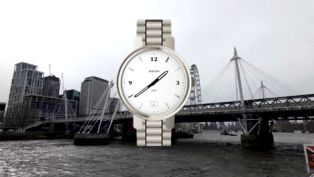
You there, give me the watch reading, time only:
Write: 1:39
